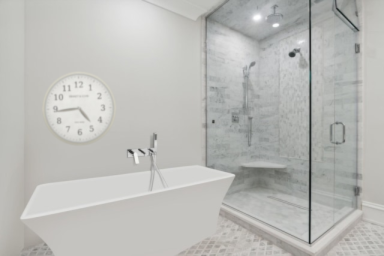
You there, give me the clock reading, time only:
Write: 4:44
